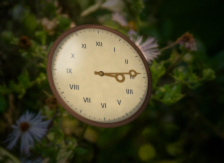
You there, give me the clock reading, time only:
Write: 3:14
